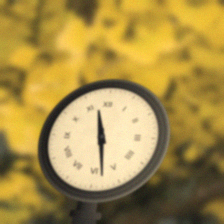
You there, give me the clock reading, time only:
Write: 11:28
